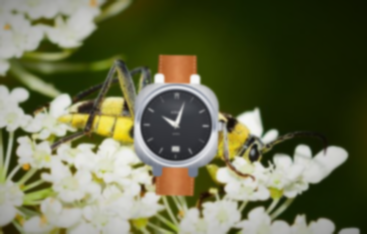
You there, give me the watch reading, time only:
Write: 10:03
